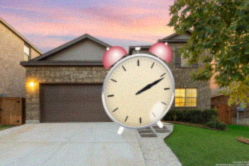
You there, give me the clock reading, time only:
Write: 2:11
